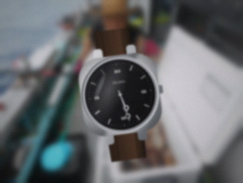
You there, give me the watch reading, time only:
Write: 5:28
